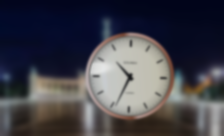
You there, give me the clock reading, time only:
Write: 10:34
